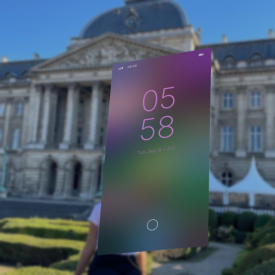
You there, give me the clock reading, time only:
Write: 5:58
